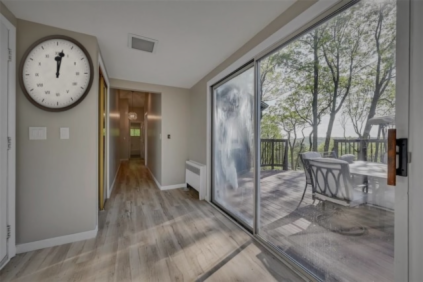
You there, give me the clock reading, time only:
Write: 12:02
